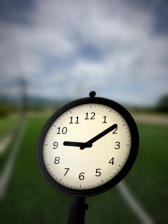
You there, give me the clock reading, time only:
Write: 9:09
